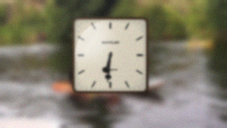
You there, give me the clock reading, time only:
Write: 6:31
